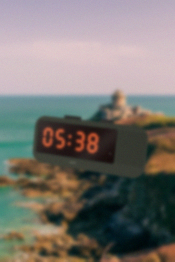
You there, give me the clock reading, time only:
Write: 5:38
